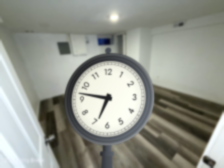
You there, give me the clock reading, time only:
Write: 6:47
